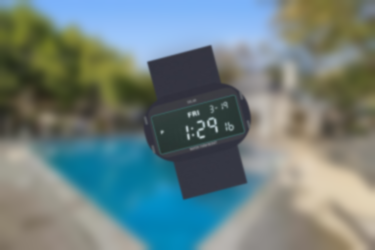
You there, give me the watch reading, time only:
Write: 1:29
